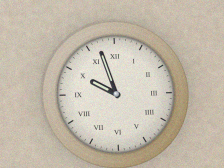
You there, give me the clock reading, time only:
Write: 9:57
